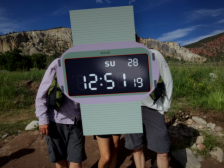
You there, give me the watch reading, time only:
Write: 12:51:19
